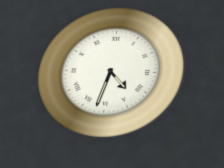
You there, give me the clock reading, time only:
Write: 4:32
